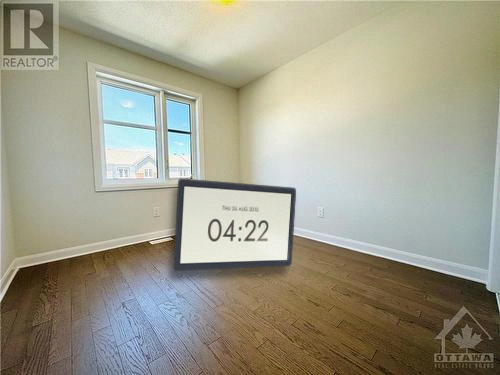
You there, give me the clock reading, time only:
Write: 4:22
